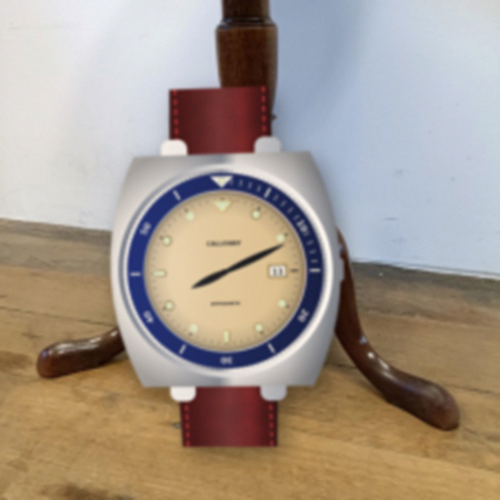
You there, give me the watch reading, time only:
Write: 8:11
